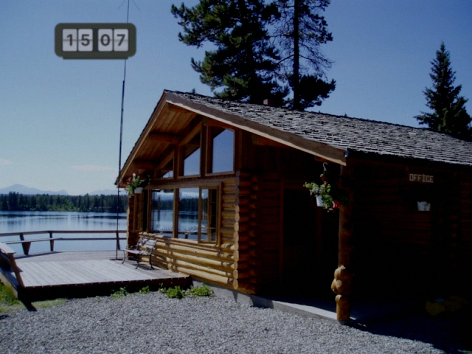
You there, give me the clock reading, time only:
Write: 15:07
